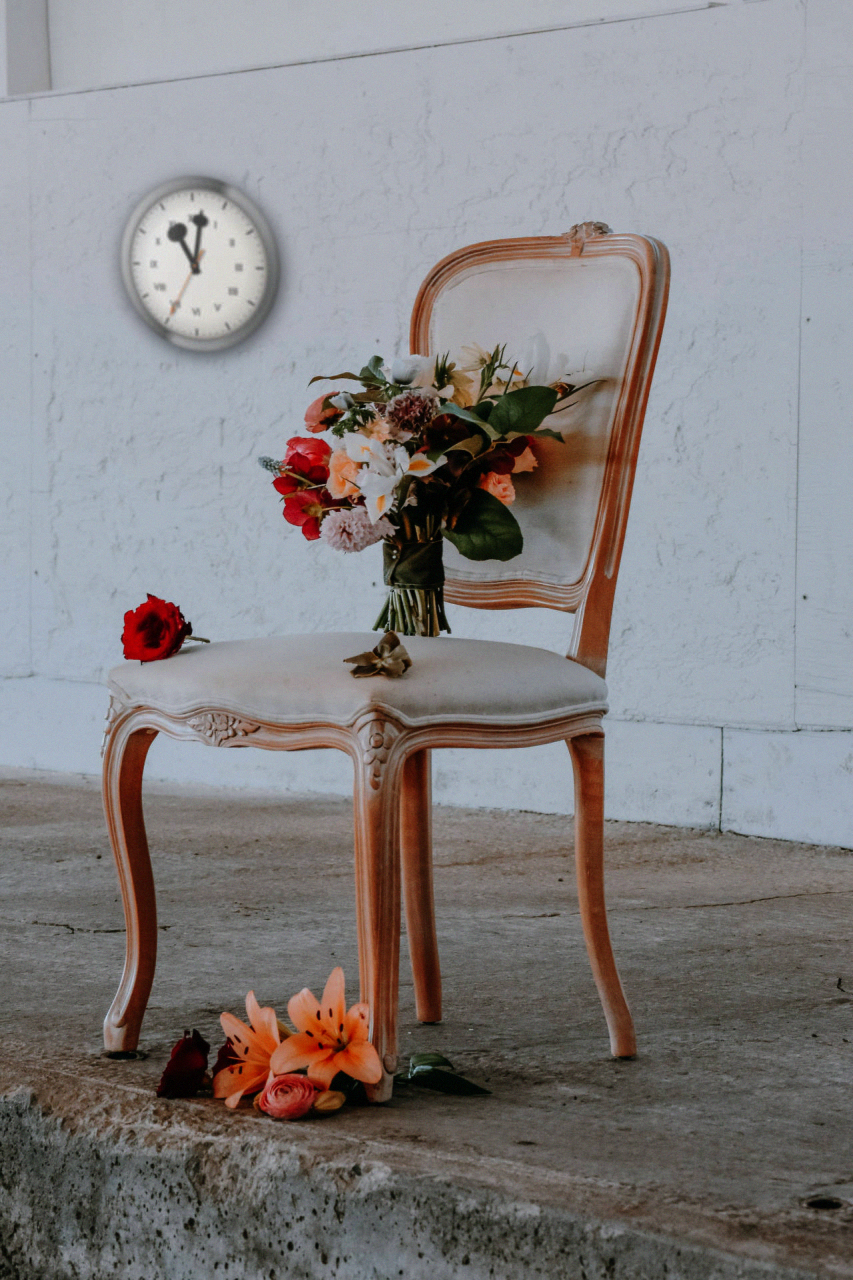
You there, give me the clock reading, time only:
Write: 11:01:35
